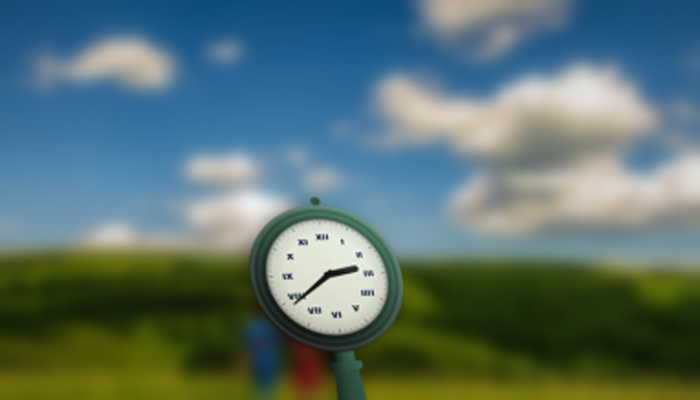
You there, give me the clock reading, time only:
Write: 2:39
